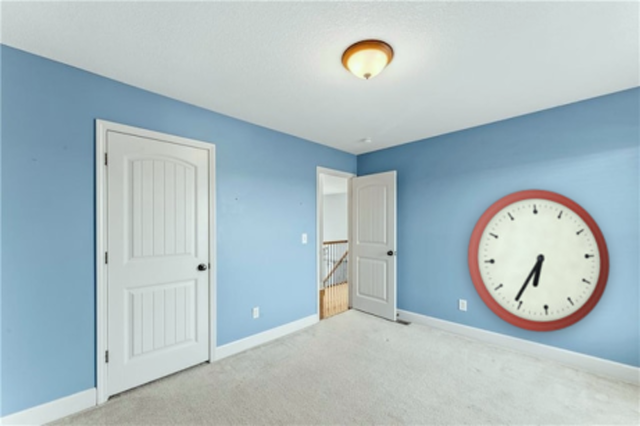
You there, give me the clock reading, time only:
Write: 6:36
